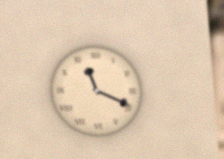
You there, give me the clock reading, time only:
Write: 11:19
